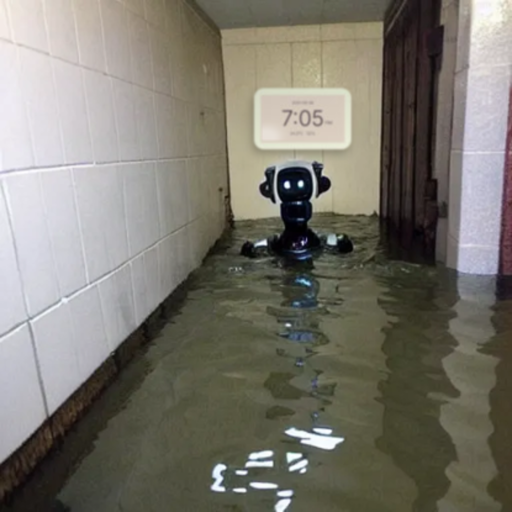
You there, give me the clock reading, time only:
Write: 7:05
